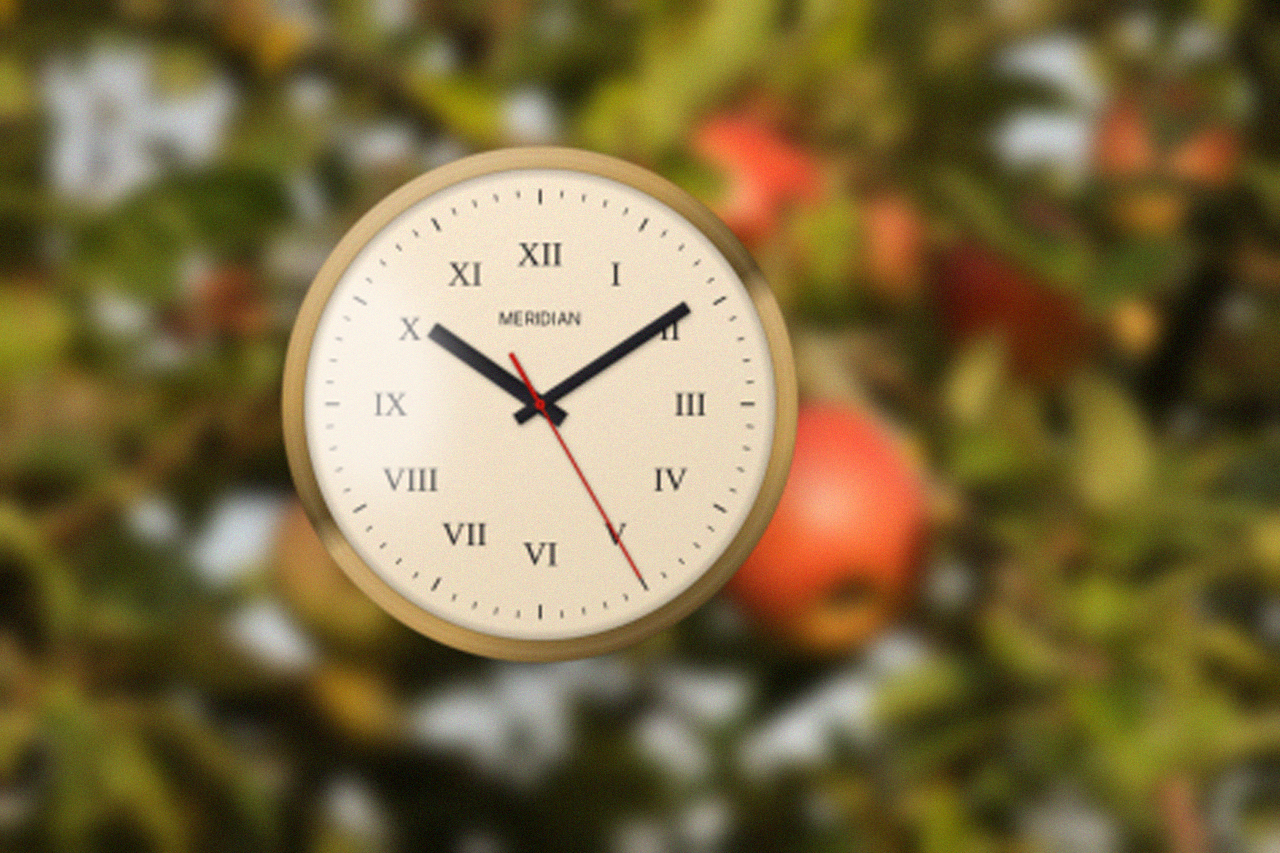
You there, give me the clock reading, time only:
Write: 10:09:25
